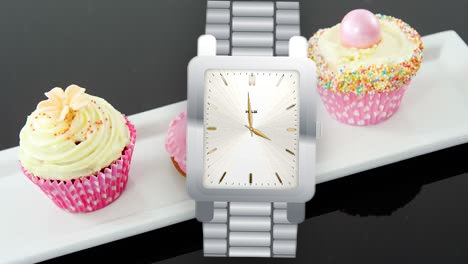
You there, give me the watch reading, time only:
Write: 3:59
